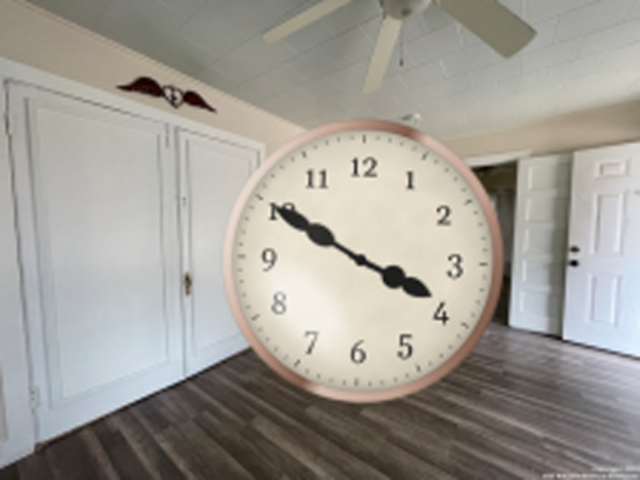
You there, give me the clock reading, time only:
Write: 3:50
